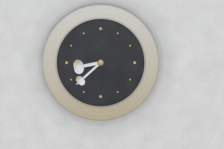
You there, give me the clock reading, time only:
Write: 8:38
